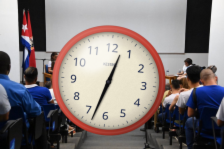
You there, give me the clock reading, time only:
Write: 12:33
